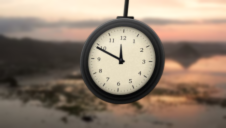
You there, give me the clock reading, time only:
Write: 11:49
